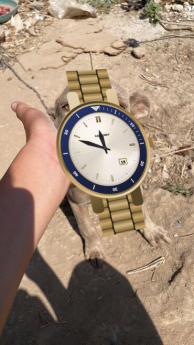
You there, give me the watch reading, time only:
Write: 11:49
